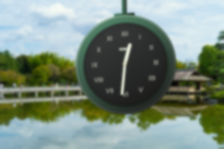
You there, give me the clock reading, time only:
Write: 12:31
